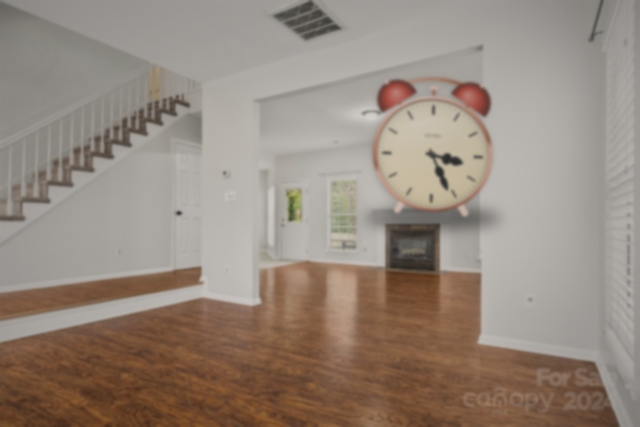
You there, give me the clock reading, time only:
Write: 3:26
